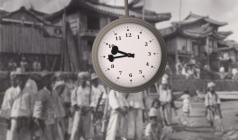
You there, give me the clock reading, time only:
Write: 9:44
